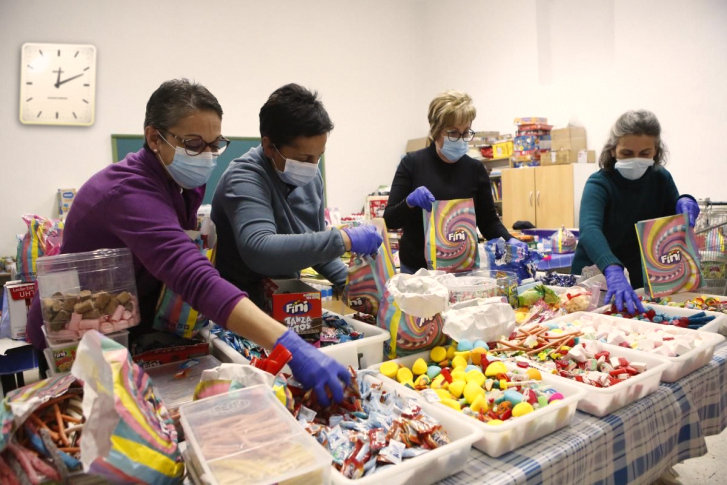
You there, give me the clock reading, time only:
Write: 12:11
